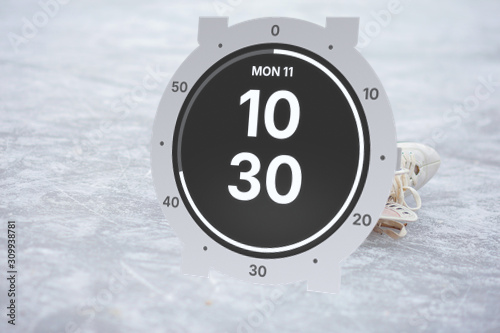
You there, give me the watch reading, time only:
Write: 10:30
